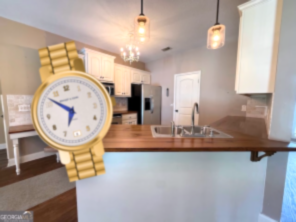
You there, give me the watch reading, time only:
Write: 6:52
